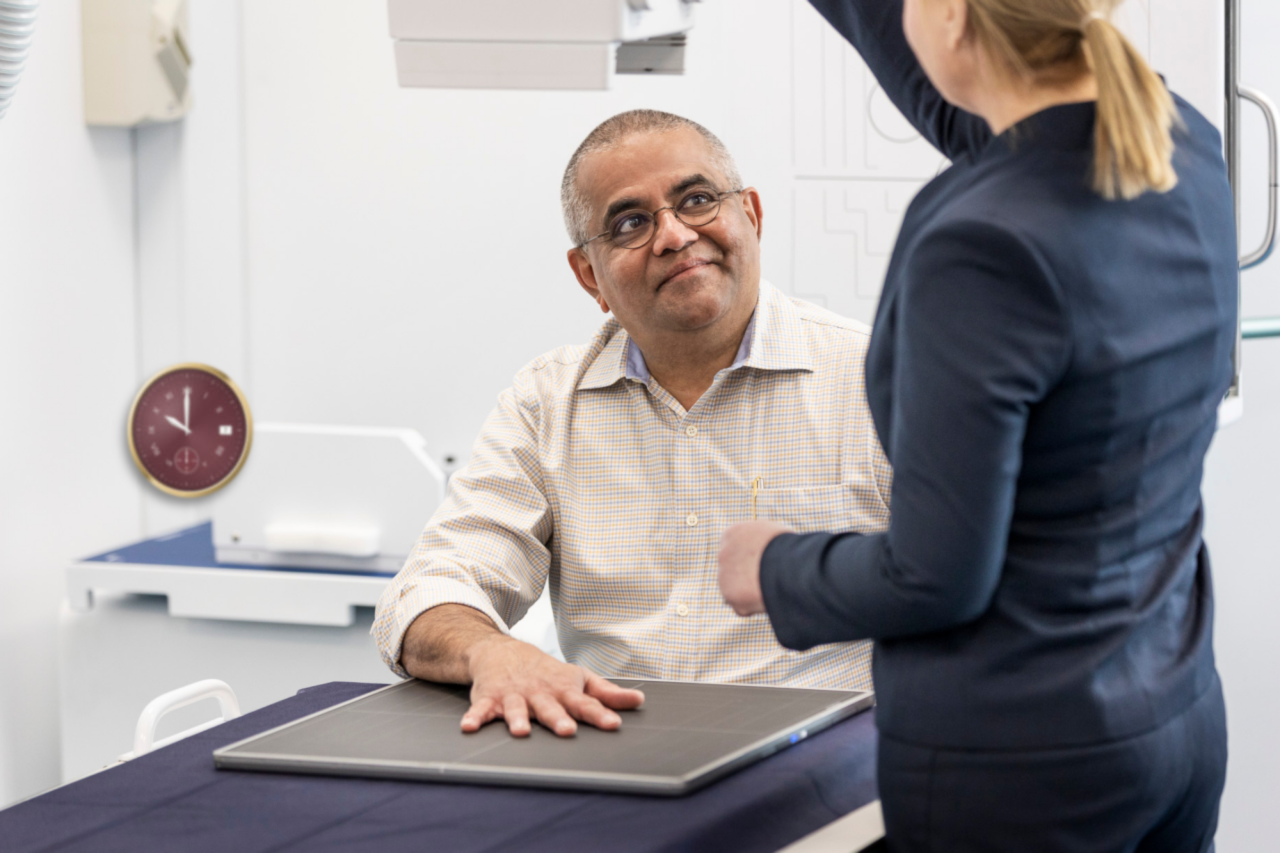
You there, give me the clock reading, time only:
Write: 10:00
